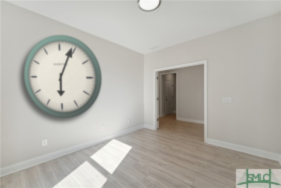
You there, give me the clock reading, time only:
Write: 6:04
